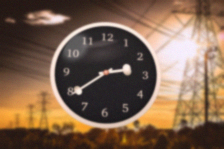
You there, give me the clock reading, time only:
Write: 2:39
